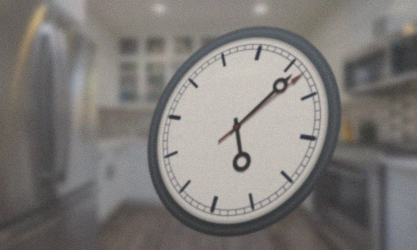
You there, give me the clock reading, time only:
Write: 5:06:07
